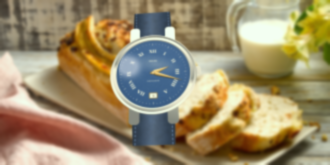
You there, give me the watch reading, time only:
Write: 2:18
